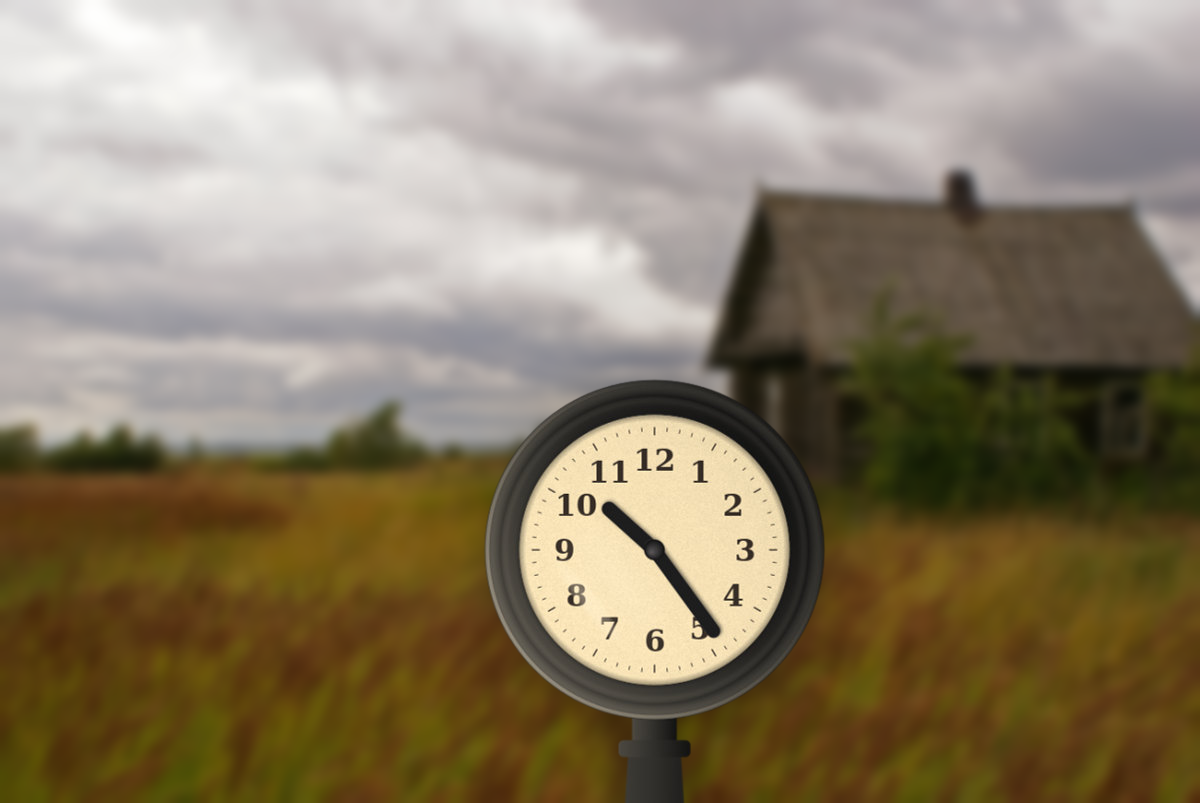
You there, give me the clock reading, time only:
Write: 10:24
